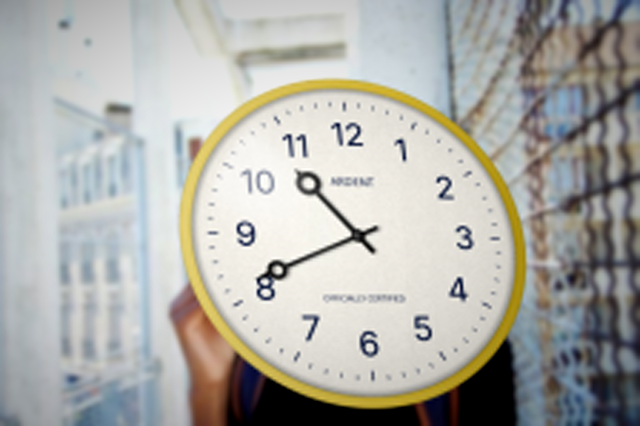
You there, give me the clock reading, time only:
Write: 10:41
